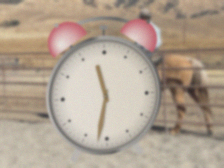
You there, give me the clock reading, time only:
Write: 11:32
